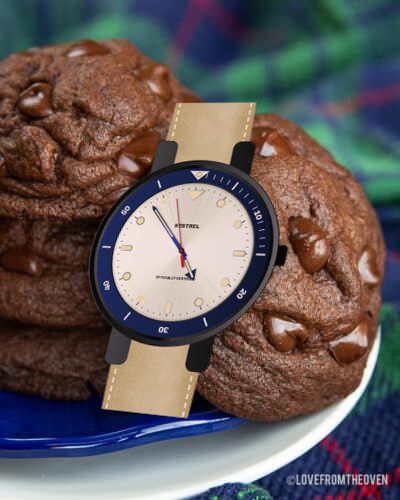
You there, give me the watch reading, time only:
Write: 4:52:57
